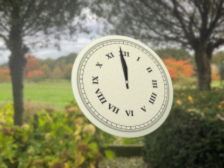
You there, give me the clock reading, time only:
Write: 11:59
